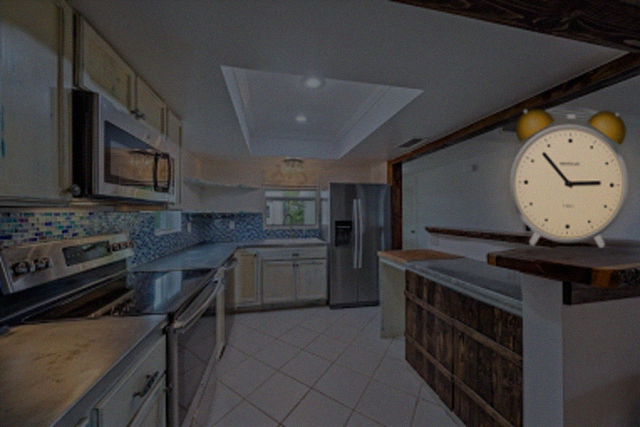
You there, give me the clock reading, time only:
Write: 2:53
